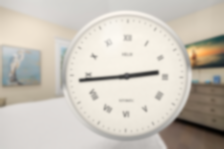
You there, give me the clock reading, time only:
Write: 2:44
